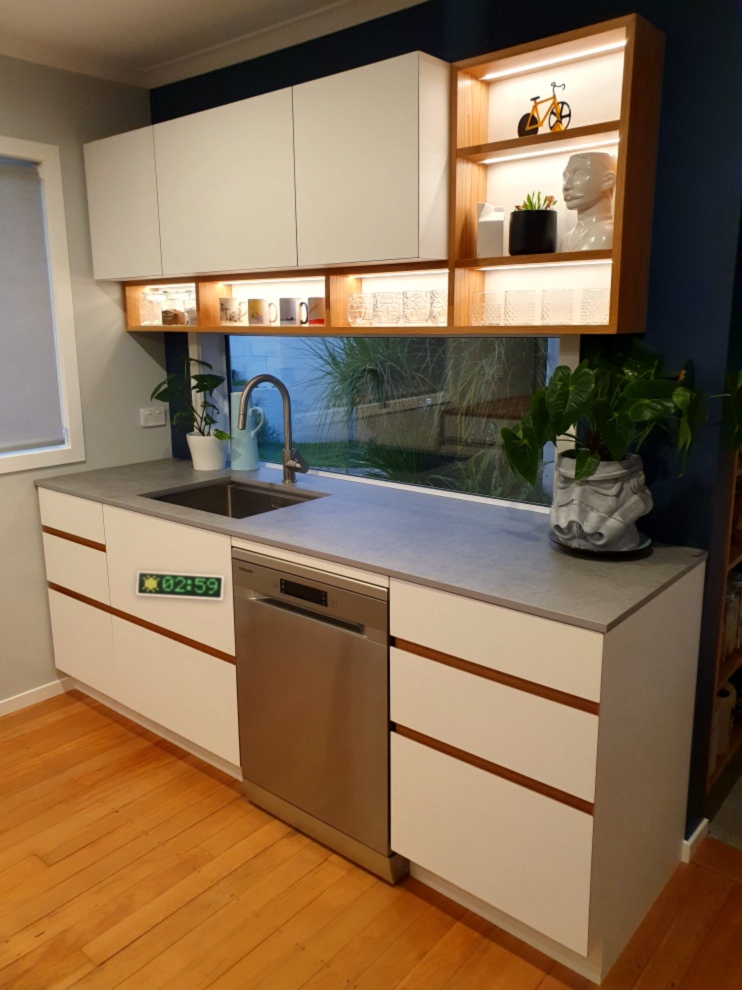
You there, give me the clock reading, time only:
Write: 2:59
